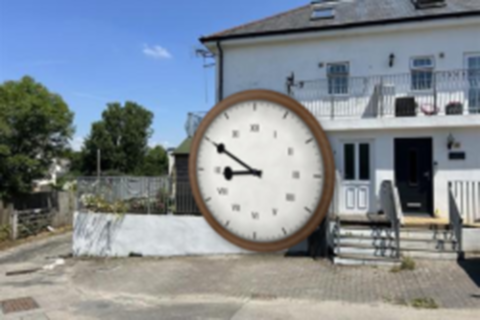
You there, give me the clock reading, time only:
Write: 8:50
